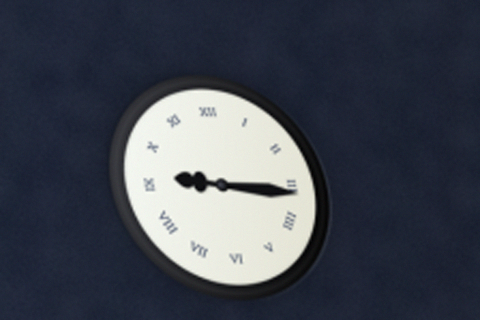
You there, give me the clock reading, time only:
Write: 9:16
